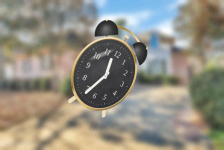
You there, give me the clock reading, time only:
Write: 11:34
